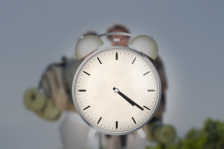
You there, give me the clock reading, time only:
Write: 4:21
